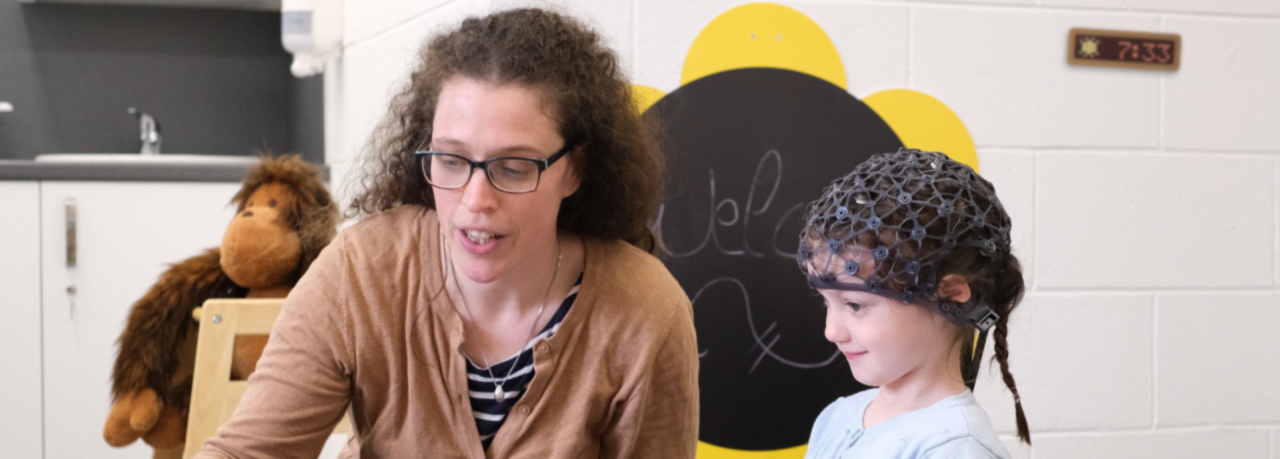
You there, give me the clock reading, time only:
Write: 7:33
